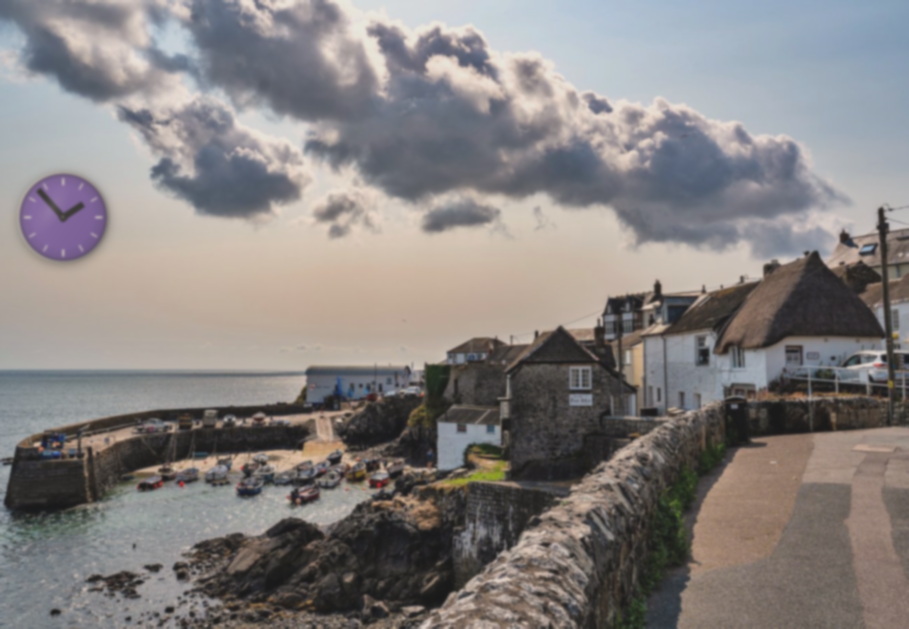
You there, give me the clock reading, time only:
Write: 1:53
